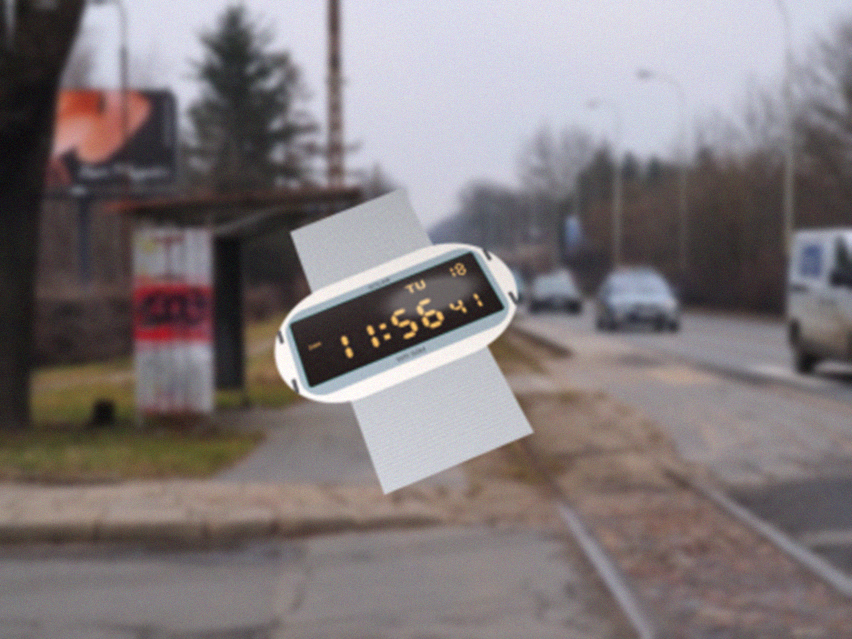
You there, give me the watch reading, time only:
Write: 11:56:41
